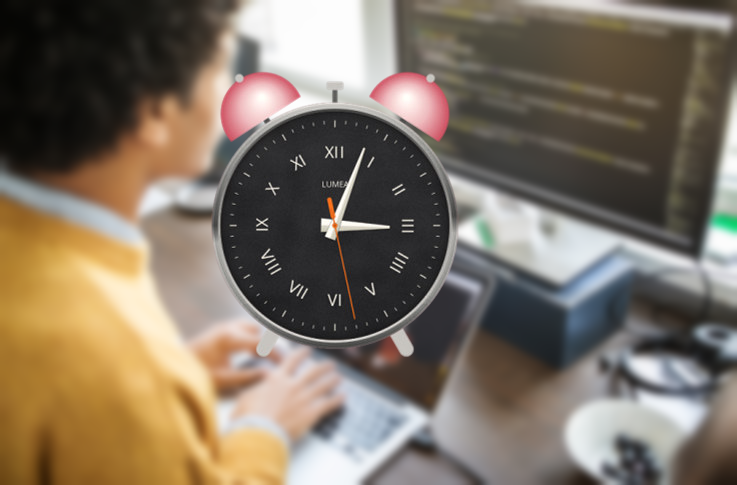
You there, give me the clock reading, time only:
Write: 3:03:28
